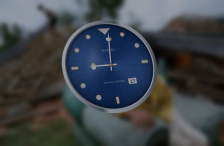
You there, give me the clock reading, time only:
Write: 9:01
